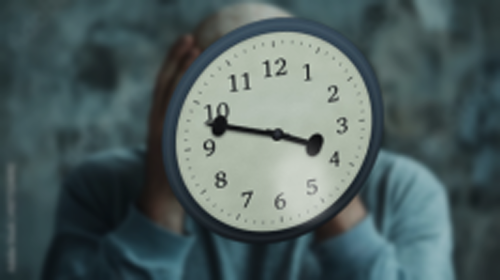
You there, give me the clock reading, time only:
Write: 3:48
